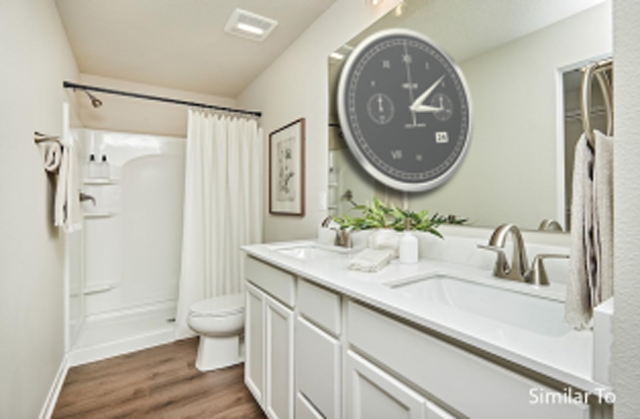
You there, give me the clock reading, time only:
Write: 3:09
